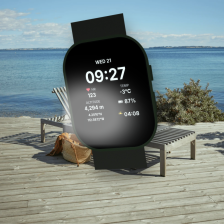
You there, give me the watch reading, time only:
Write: 9:27
